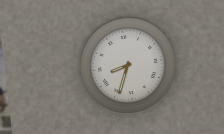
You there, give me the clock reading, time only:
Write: 8:34
